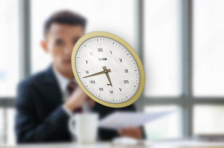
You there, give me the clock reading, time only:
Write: 5:43
